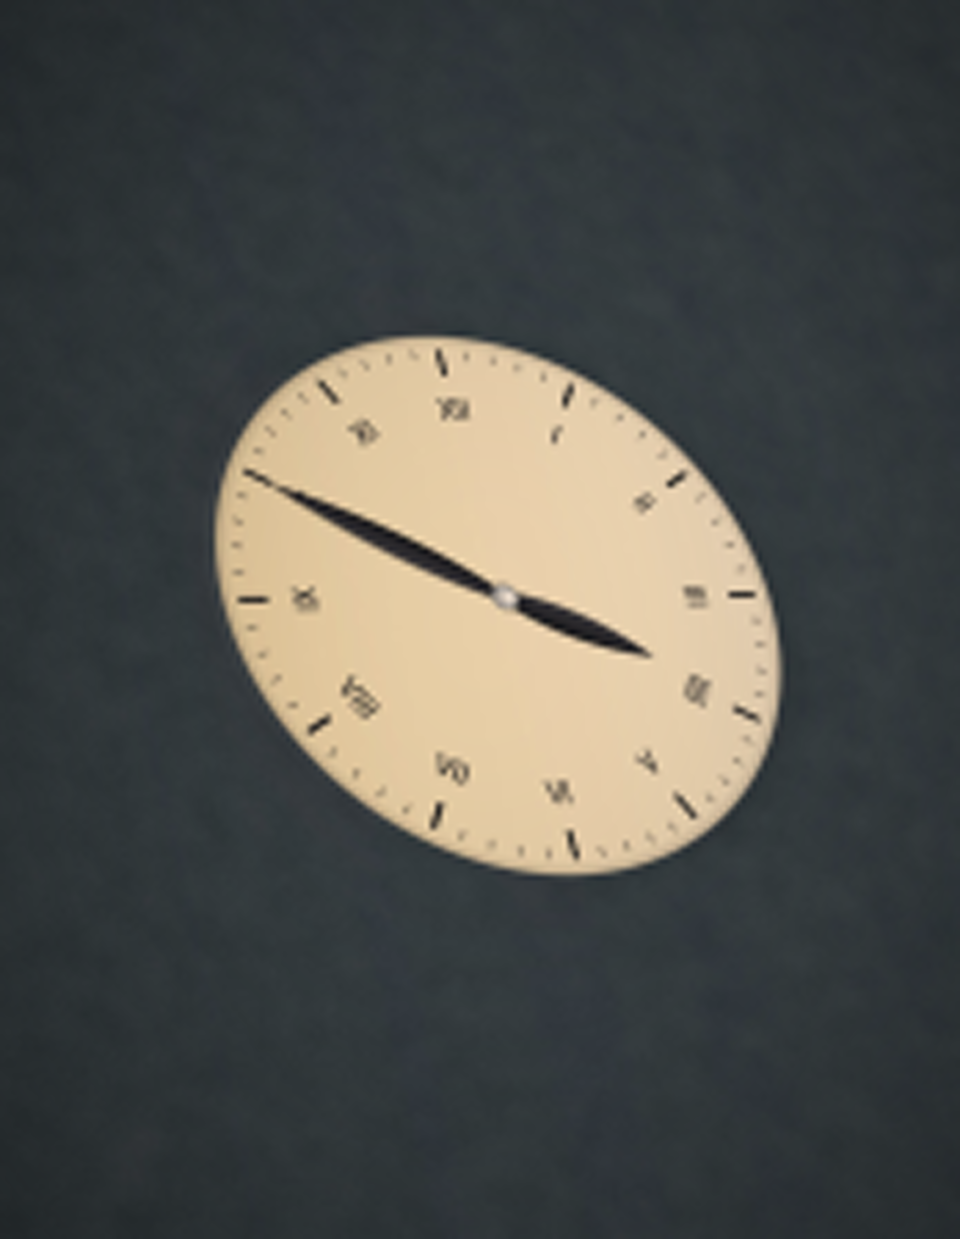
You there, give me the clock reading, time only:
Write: 3:50
